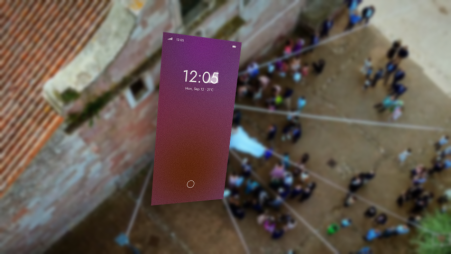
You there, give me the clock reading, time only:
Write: 12:05
